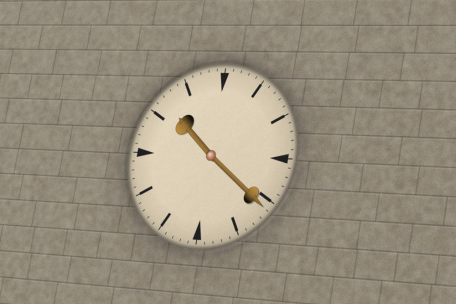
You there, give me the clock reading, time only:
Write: 10:21
